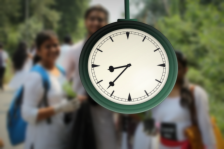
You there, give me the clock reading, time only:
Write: 8:37
